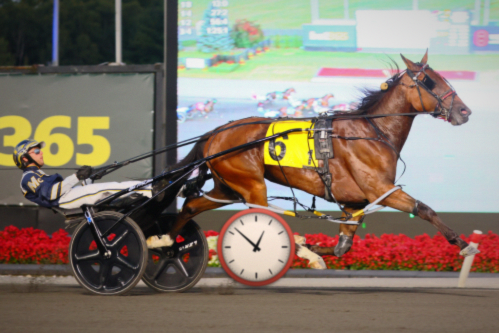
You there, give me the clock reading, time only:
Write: 12:52
